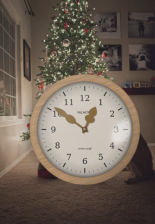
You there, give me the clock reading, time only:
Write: 12:51
